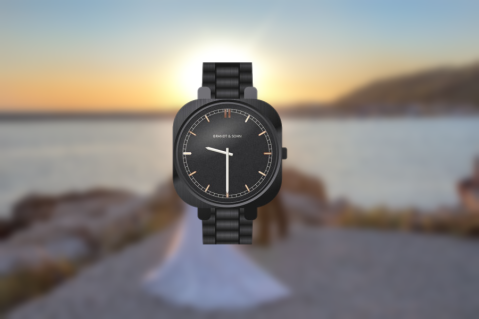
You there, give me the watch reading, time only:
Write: 9:30
